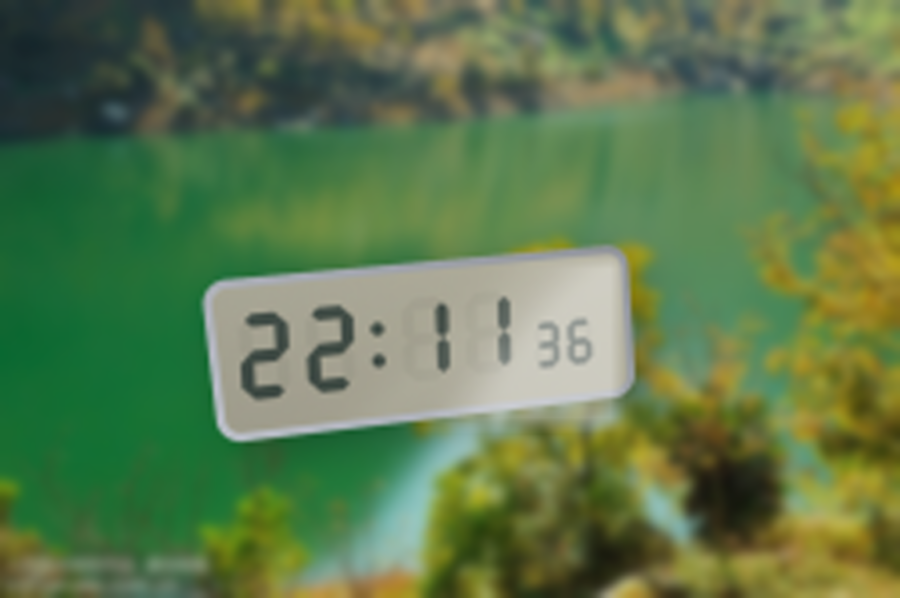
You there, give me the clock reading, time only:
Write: 22:11:36
